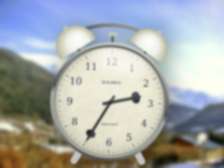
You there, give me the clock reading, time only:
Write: 2:35
